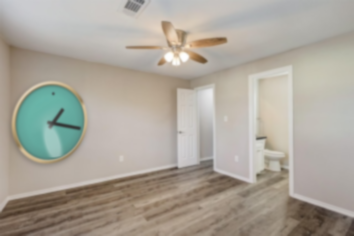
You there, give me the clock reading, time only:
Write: 1:17
